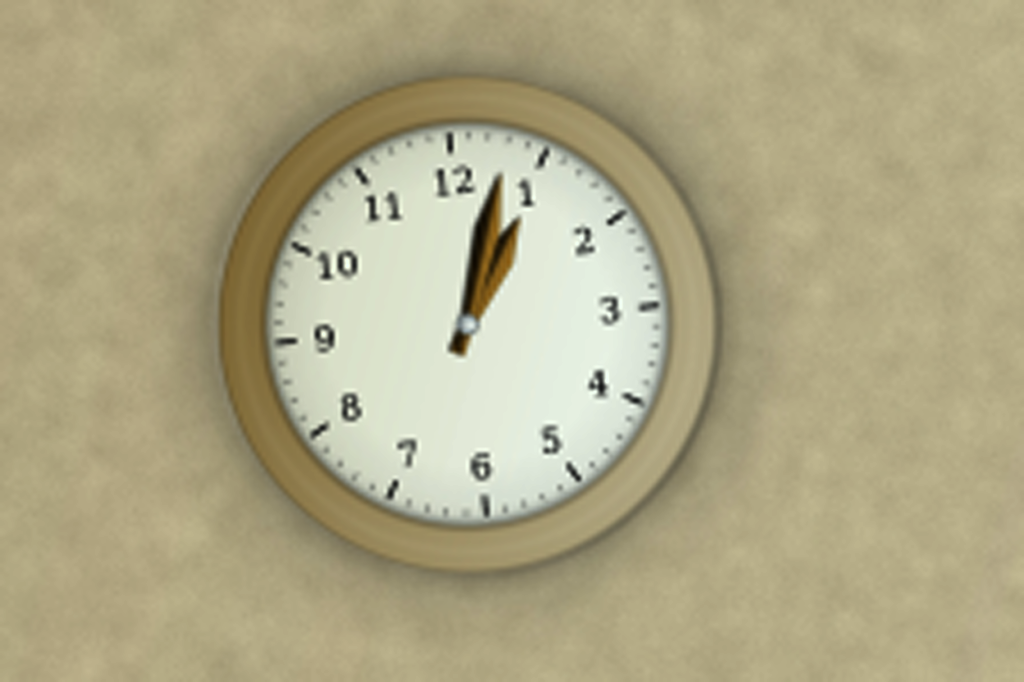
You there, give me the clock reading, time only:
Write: 1:03
